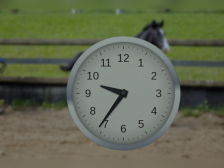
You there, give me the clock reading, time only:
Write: 9:36
